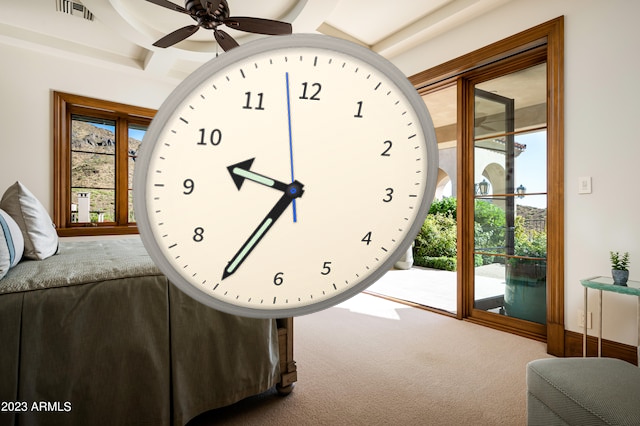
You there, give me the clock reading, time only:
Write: 9:34:58
